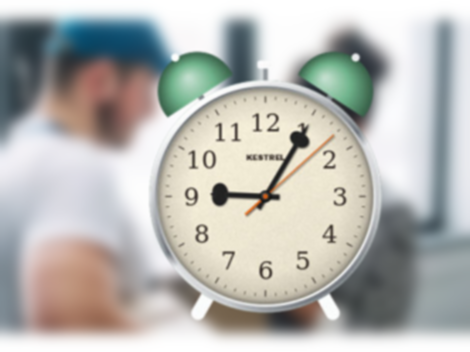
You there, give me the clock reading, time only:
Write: 9:05:08
